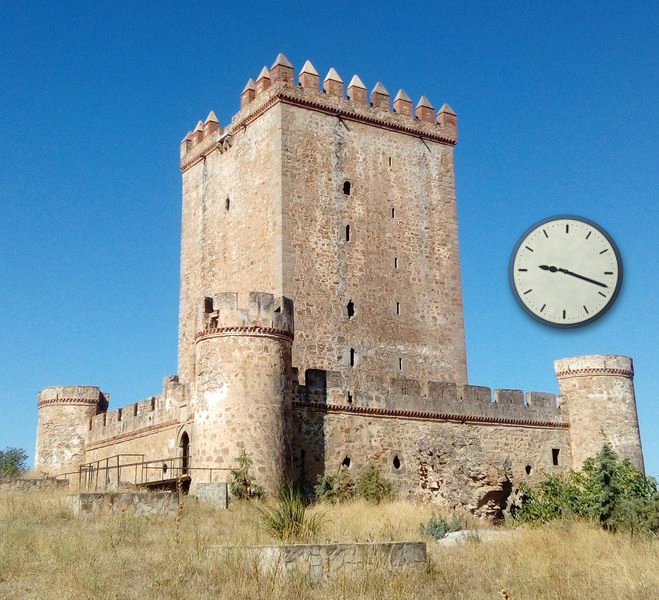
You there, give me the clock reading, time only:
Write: 9:18
